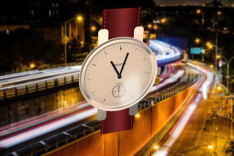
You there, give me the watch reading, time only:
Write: 11:03
